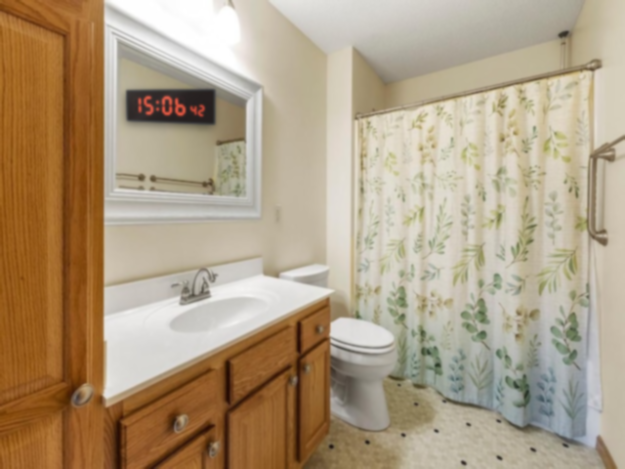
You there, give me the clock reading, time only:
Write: 15:06
